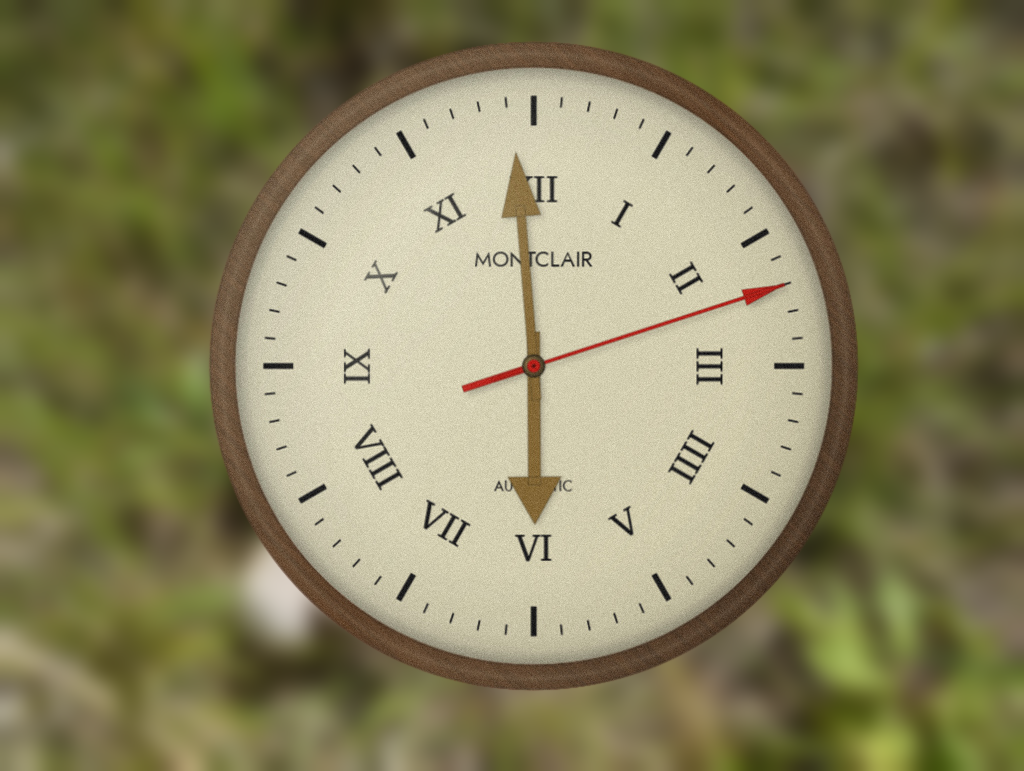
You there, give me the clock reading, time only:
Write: 5:59:12
